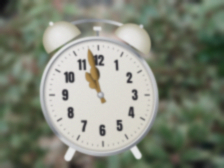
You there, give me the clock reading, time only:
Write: 10:58
